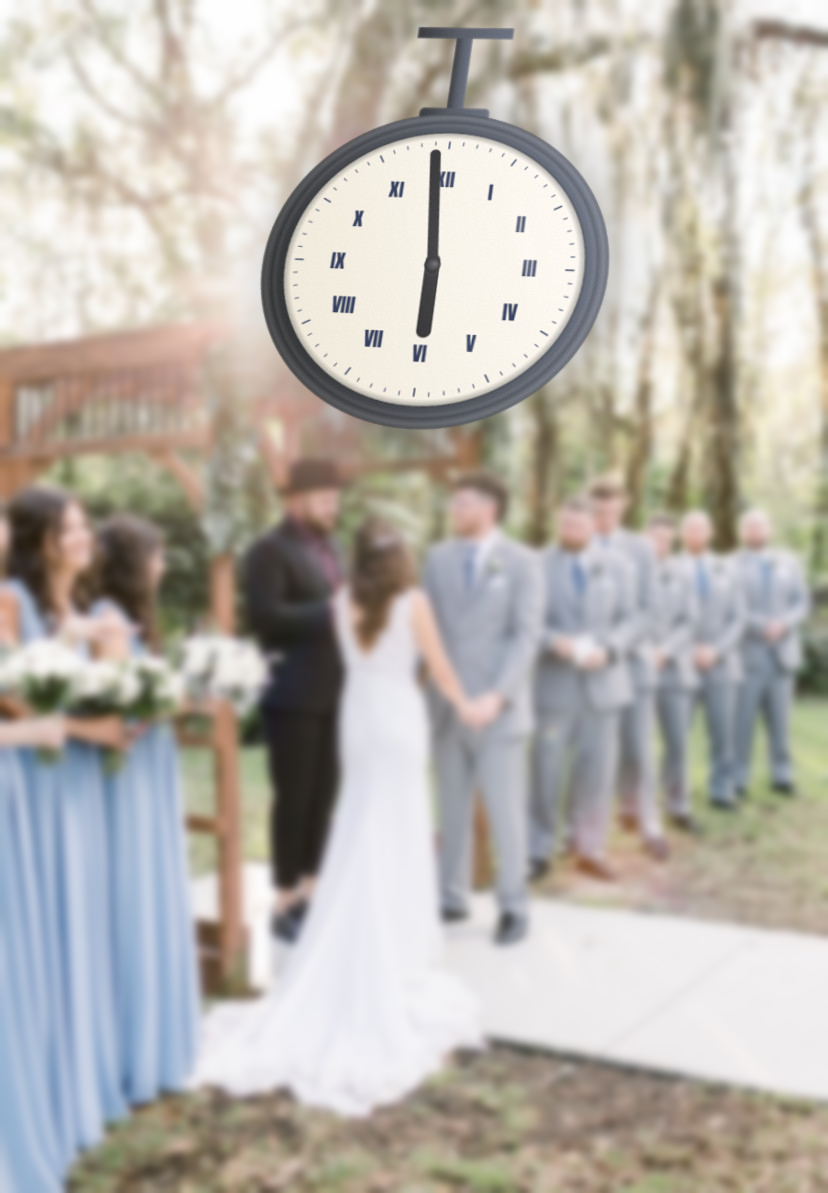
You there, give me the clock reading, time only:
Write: 5:59
